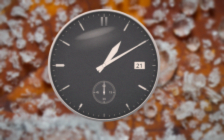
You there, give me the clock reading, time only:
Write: 1:10
